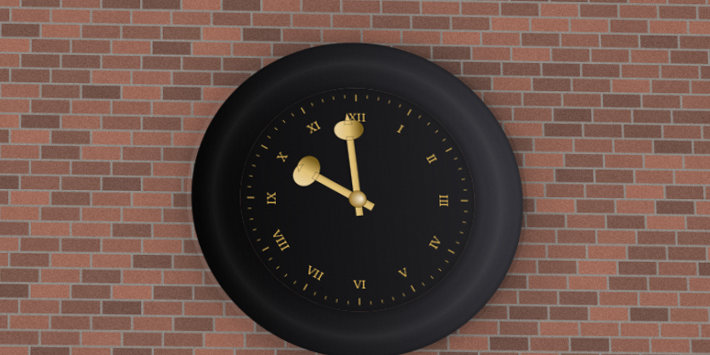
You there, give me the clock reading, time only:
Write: 9:59
